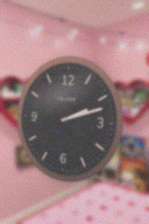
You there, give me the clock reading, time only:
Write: 2:12
